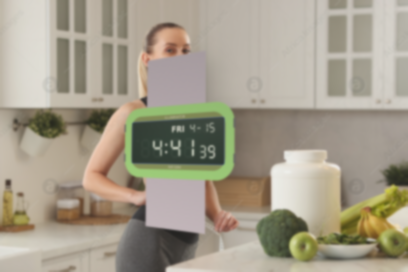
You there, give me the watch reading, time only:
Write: 4:41:39
